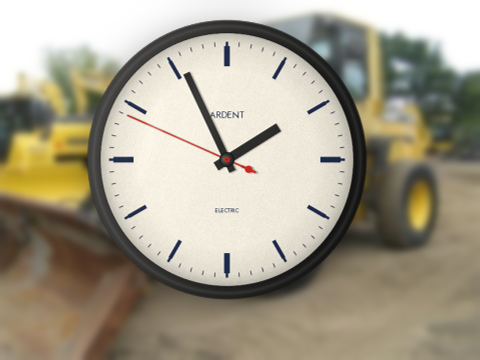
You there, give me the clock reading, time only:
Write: 1:55:49
